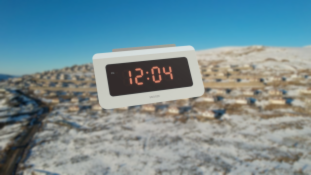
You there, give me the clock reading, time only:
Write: 12:04
